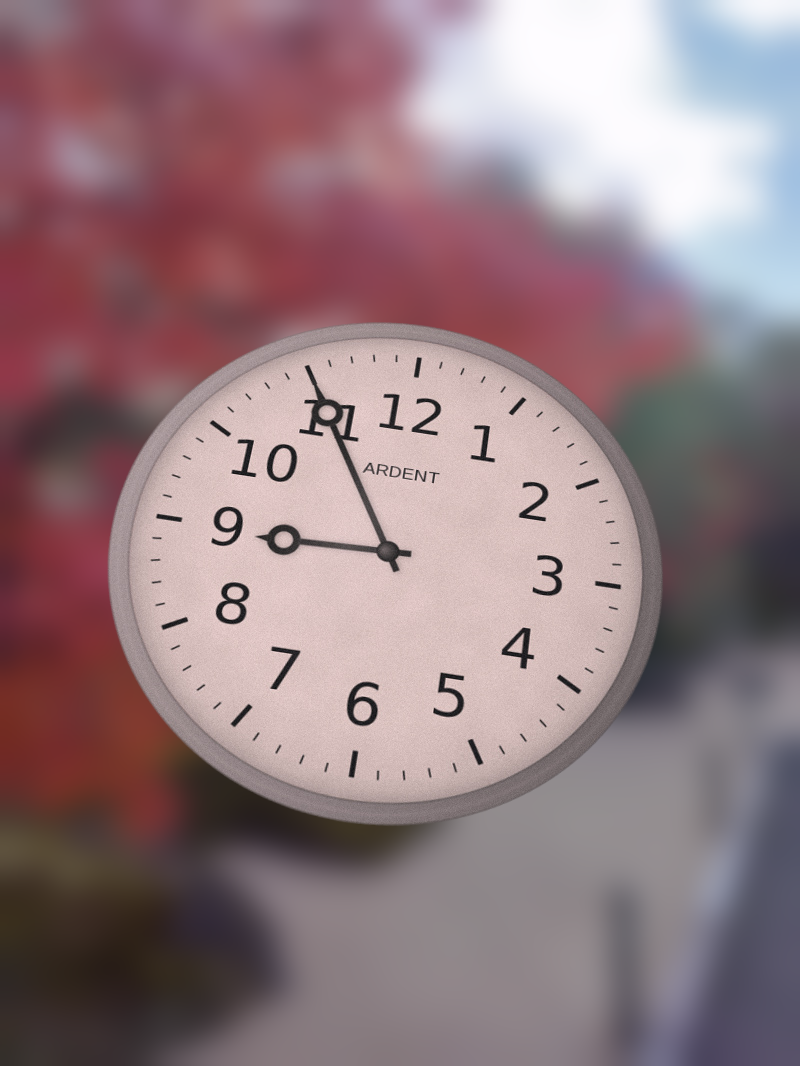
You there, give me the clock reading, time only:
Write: 8:55
